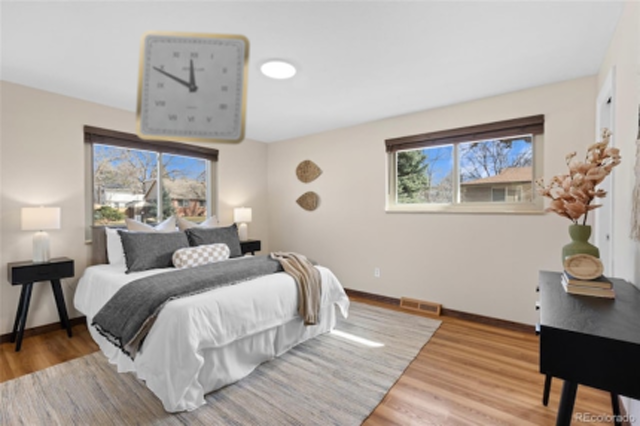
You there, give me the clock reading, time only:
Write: 11:49
